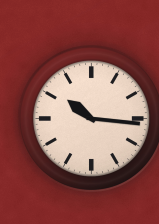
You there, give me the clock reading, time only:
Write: 10:16
